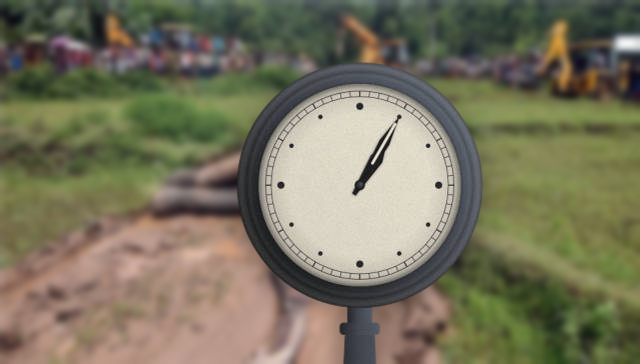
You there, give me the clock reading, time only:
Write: 1:05
